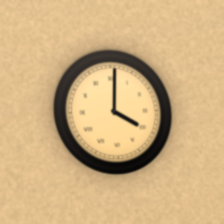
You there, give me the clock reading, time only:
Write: 4:01
